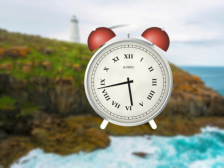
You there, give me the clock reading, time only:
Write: 5:43
